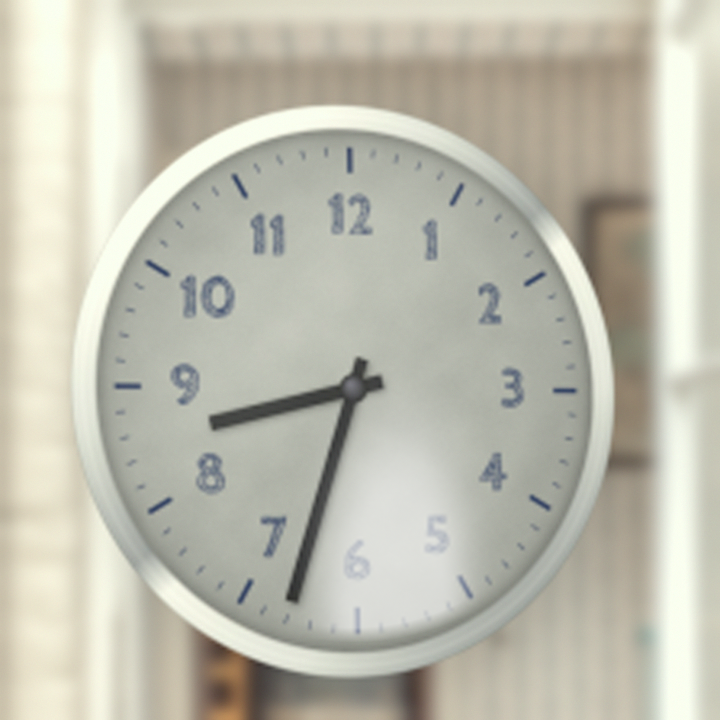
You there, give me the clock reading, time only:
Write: 8:33
